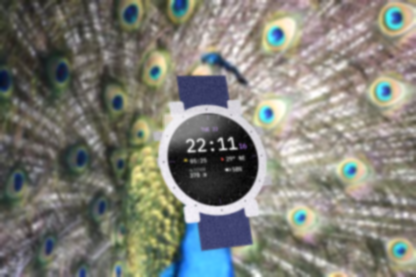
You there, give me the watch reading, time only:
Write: 22:11
